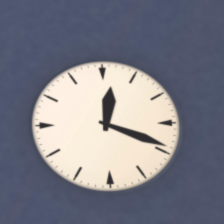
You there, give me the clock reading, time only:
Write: 12:19
